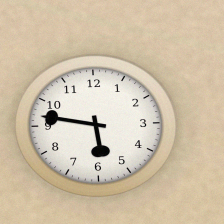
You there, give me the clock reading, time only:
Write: 5:47
